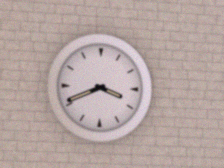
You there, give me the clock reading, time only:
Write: 3:41
